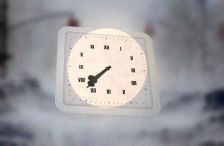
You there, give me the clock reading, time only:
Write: 7:37
